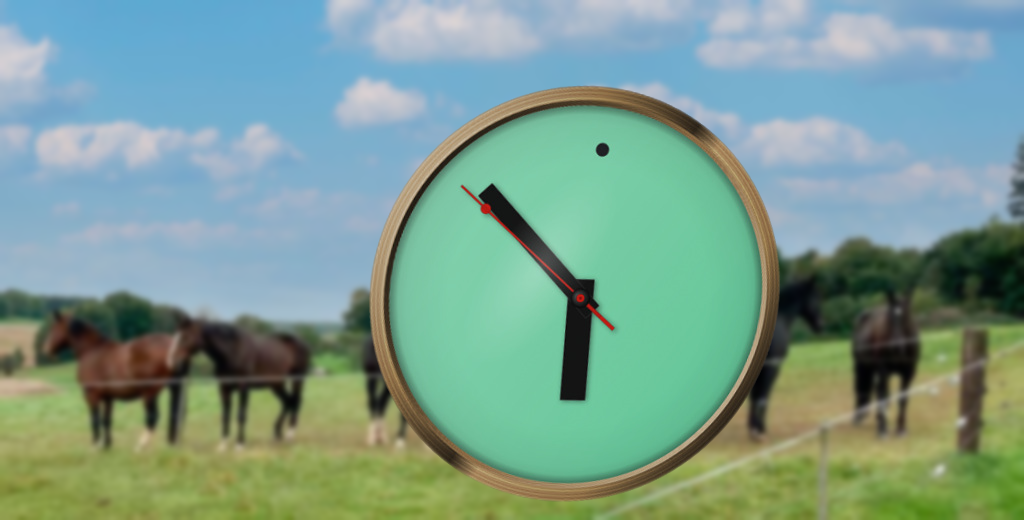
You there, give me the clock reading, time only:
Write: 5:51:51
